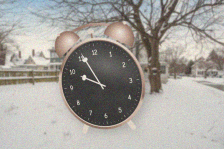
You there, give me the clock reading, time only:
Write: 9:56
